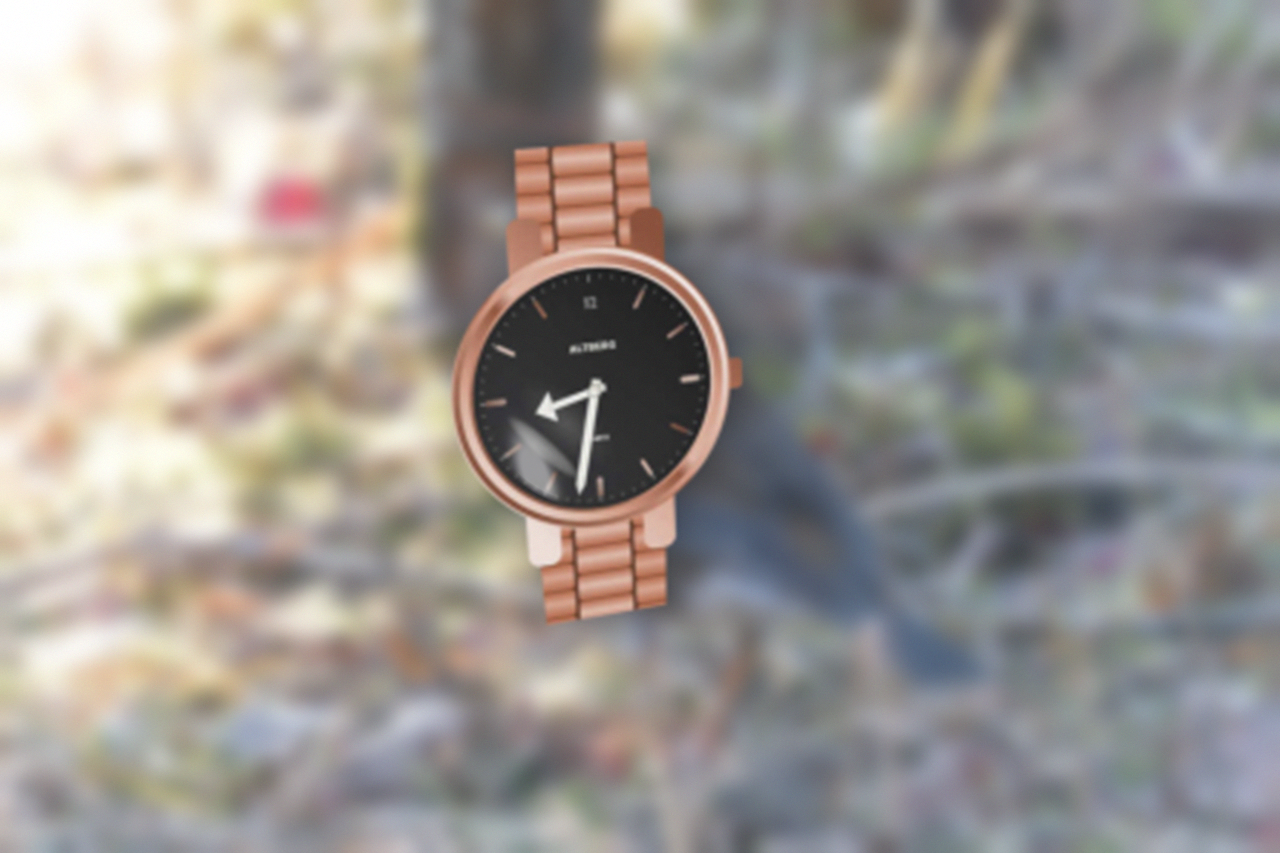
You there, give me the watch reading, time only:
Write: 8:32
